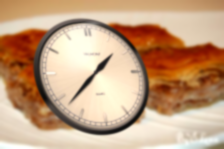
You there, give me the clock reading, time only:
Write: 1:38
